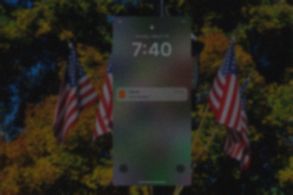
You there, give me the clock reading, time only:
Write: 7:40
